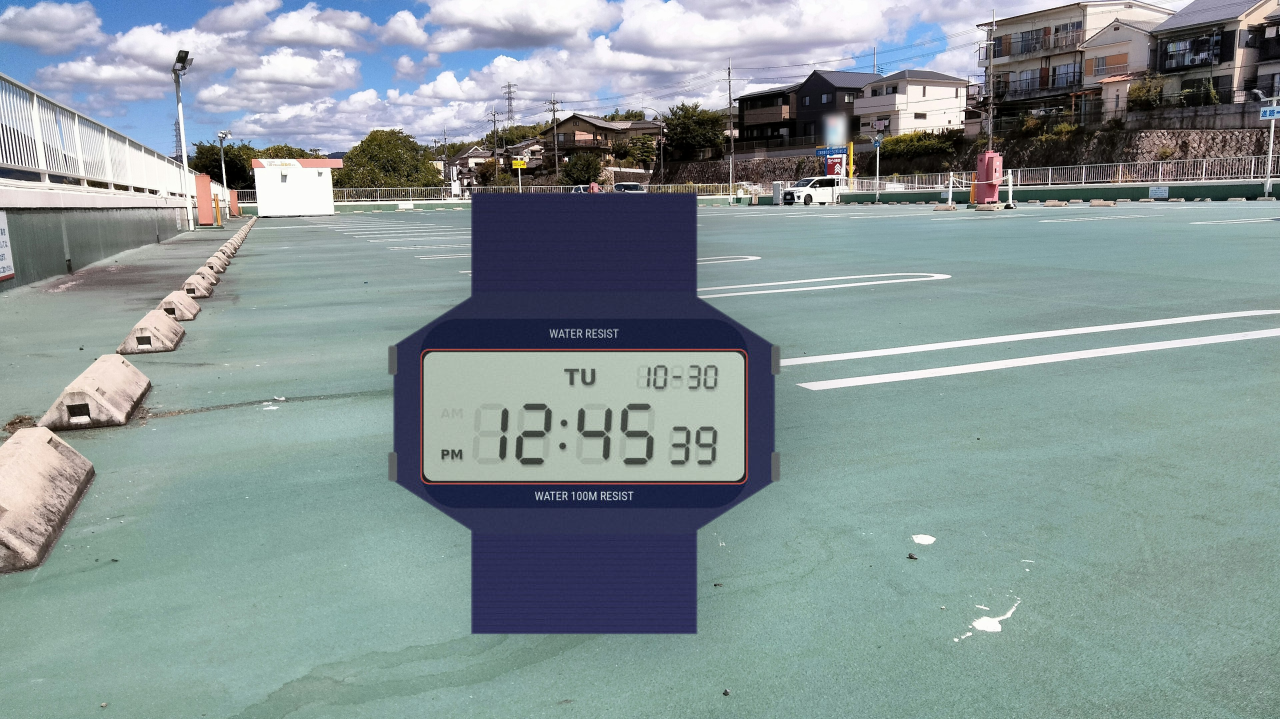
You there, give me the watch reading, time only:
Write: 12:45:39
